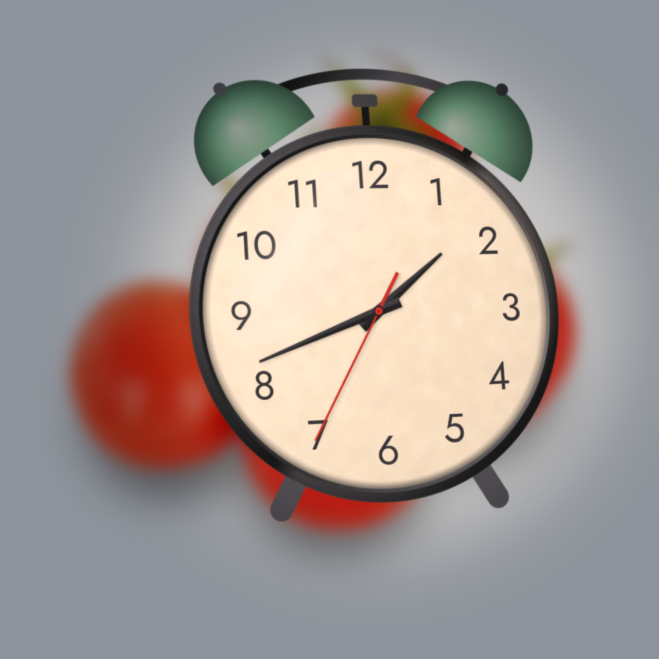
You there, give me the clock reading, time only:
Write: 1:41:35
